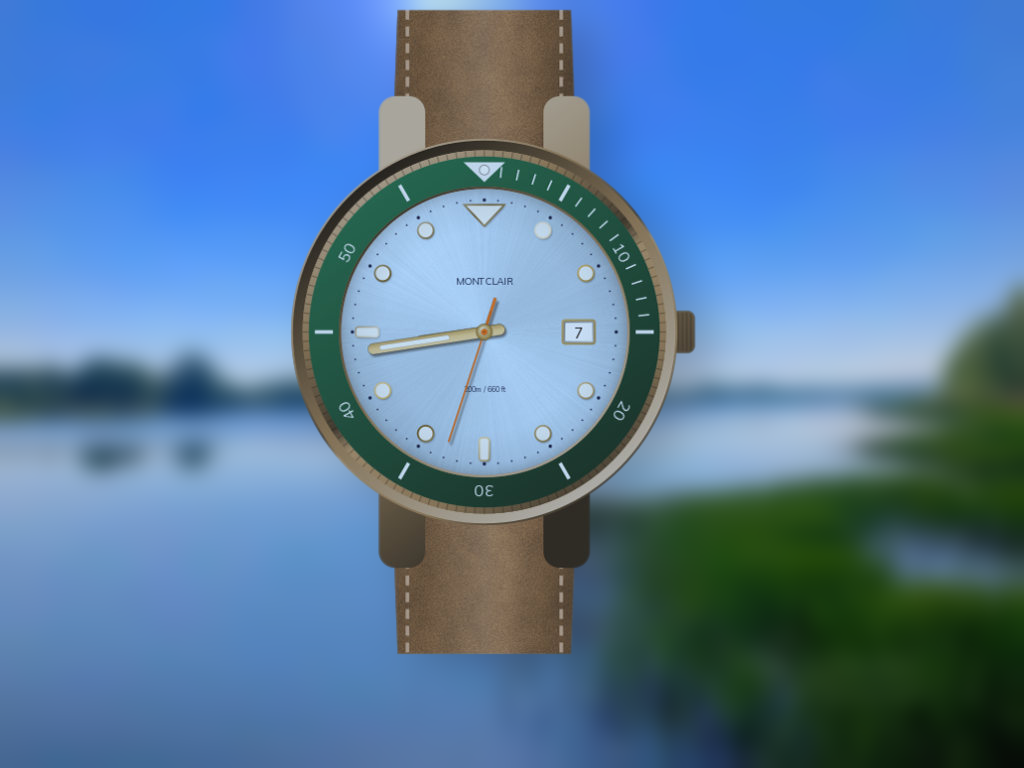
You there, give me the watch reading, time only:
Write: 8:43:33
